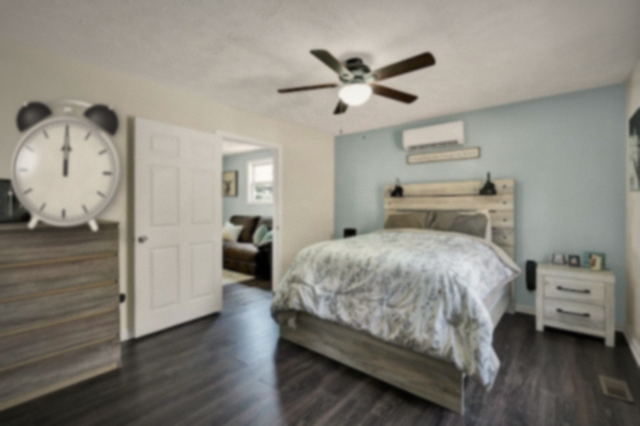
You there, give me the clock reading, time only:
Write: 12:00
